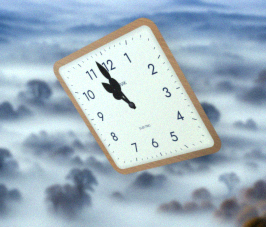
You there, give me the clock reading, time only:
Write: 10:58
